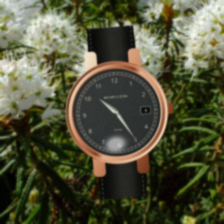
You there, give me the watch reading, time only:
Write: 10:25
